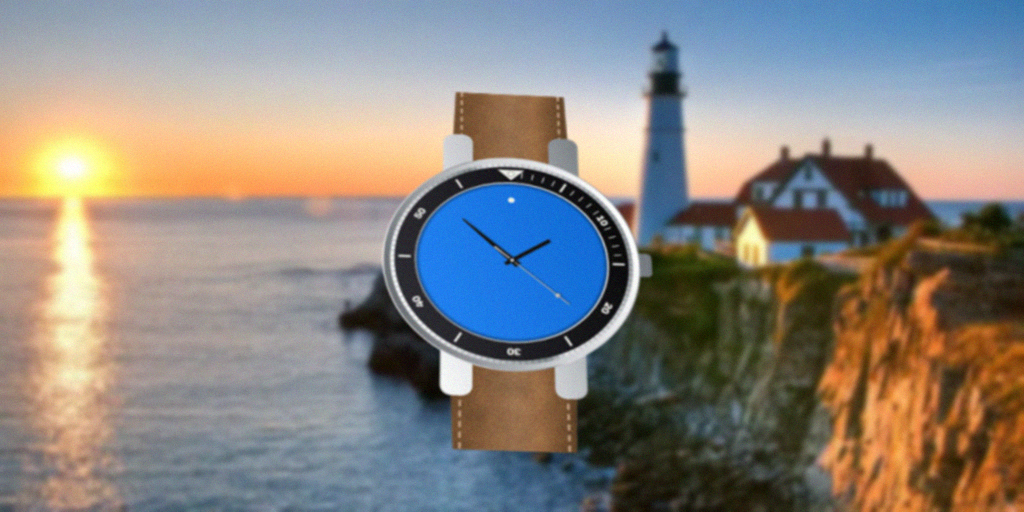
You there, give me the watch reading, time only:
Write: 1:52:22
